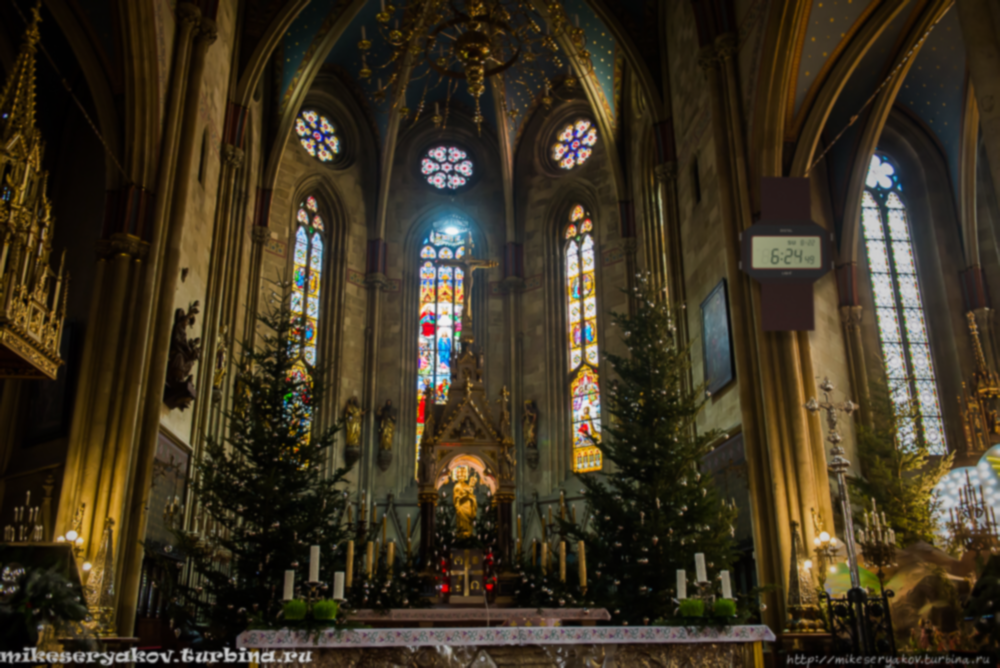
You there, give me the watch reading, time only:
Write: 6:24
